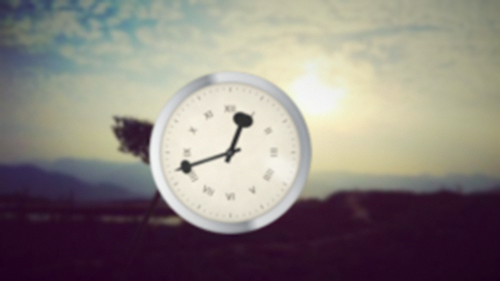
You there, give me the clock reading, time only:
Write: 12:42
